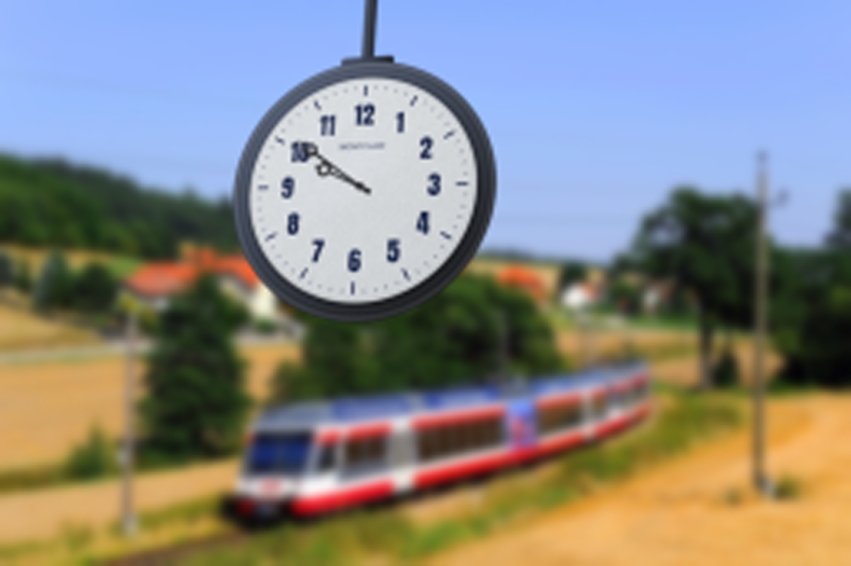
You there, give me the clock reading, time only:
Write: 9:51
